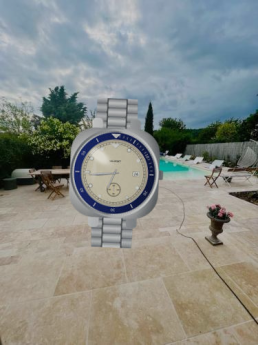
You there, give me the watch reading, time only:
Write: 6:44
